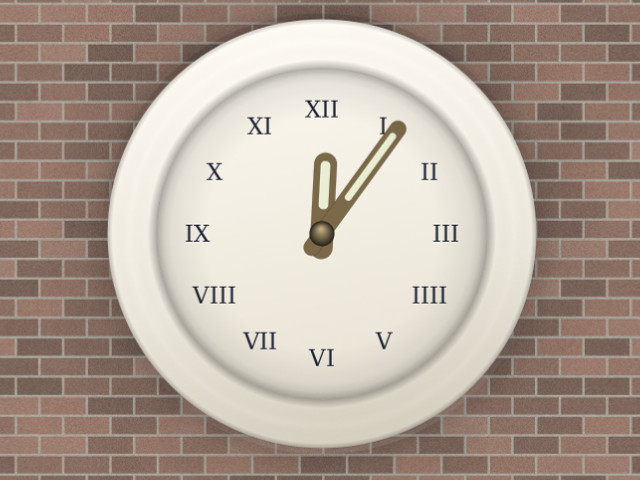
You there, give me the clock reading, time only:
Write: 12:06
